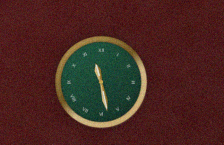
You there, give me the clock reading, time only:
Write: 11:28
